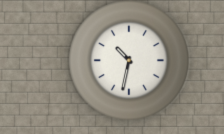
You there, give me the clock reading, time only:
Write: 10:32
